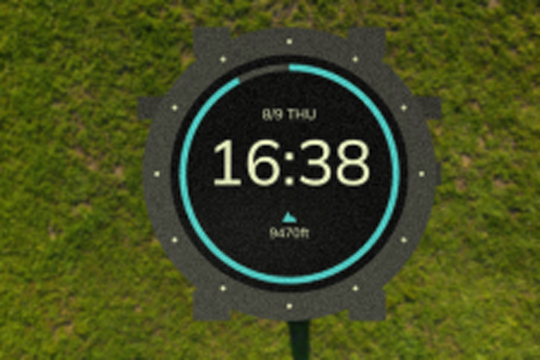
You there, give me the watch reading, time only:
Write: 16:38
